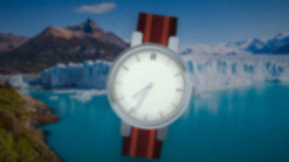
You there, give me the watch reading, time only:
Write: 7:34
